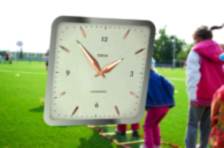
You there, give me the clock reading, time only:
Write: 1:53
